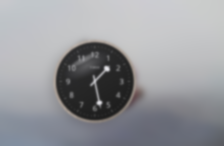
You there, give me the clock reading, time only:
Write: 1:28
